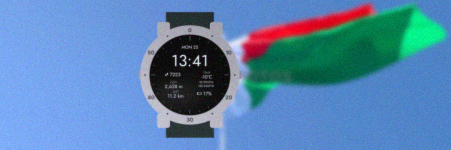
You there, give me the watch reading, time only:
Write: 13:41
